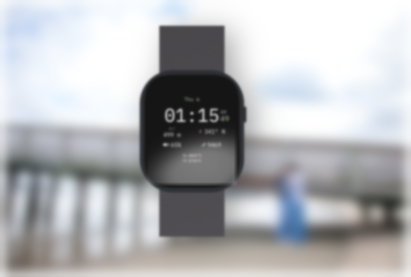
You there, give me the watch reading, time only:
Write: 1:15
